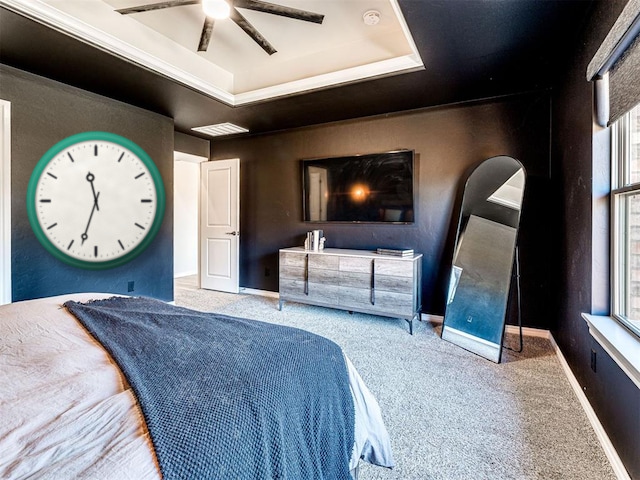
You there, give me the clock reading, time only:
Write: 11:33
